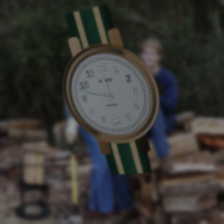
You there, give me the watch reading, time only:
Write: 11:48
